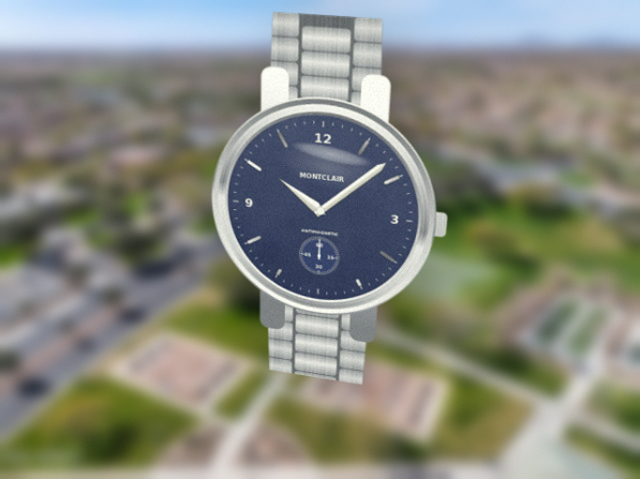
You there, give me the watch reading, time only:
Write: 10:08
